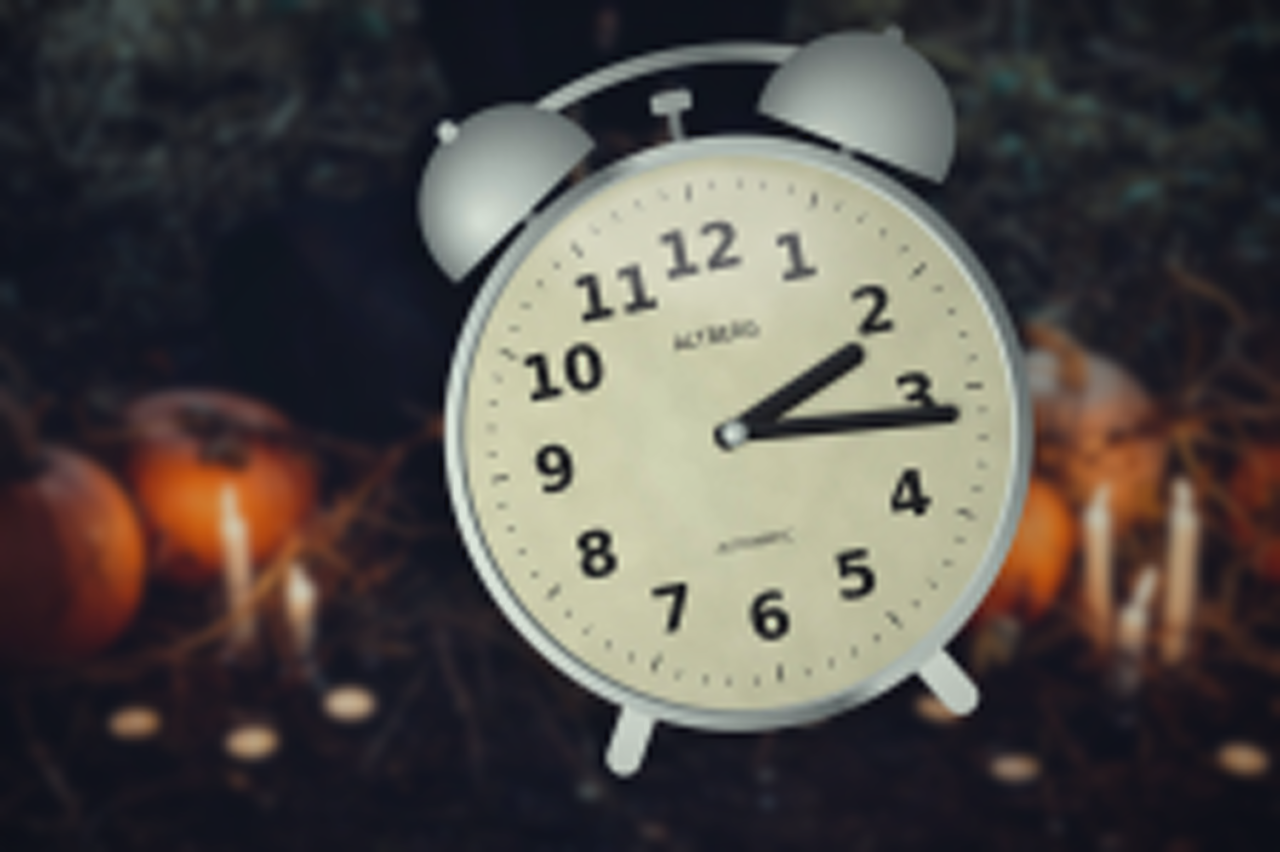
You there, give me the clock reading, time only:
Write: 2:16
